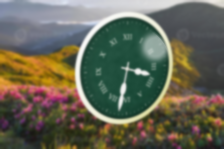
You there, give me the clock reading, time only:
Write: 3:32
